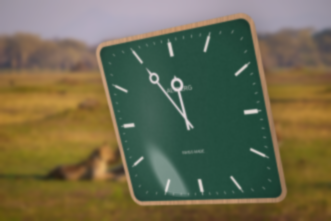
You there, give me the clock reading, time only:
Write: 11:55
